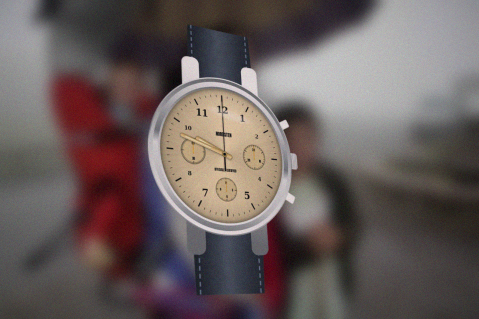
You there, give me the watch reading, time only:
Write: 9:48
